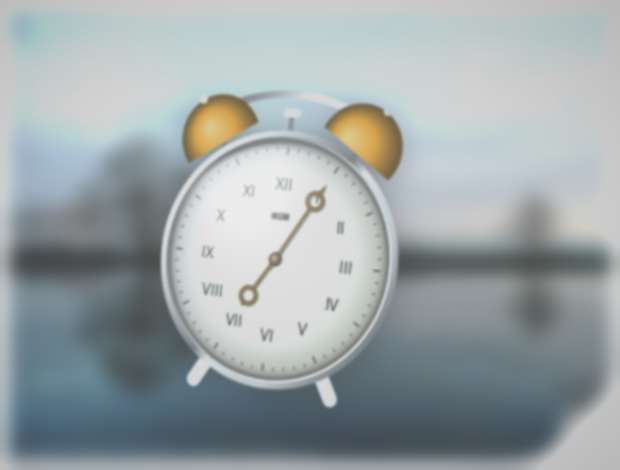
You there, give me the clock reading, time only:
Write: 7:05
